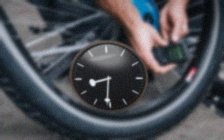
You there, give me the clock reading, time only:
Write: 8:31
